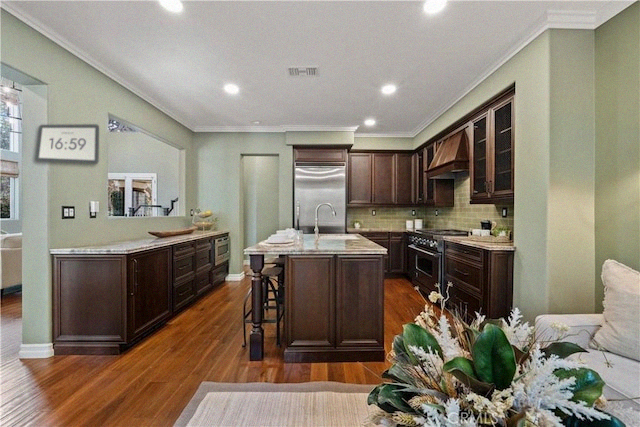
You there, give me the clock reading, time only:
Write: 16:59
